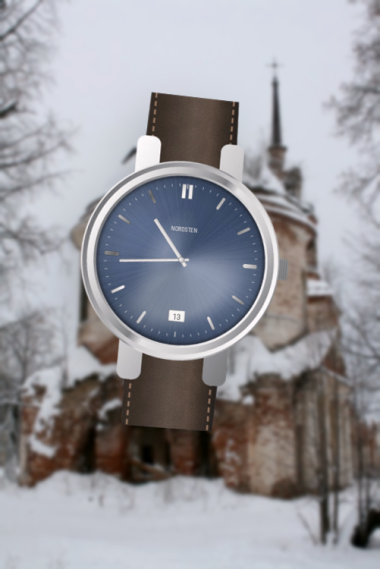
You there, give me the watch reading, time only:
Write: 10:44
